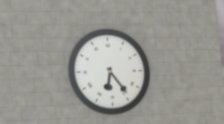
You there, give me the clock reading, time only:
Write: 6:24
